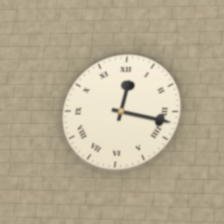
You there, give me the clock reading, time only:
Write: 12:17
